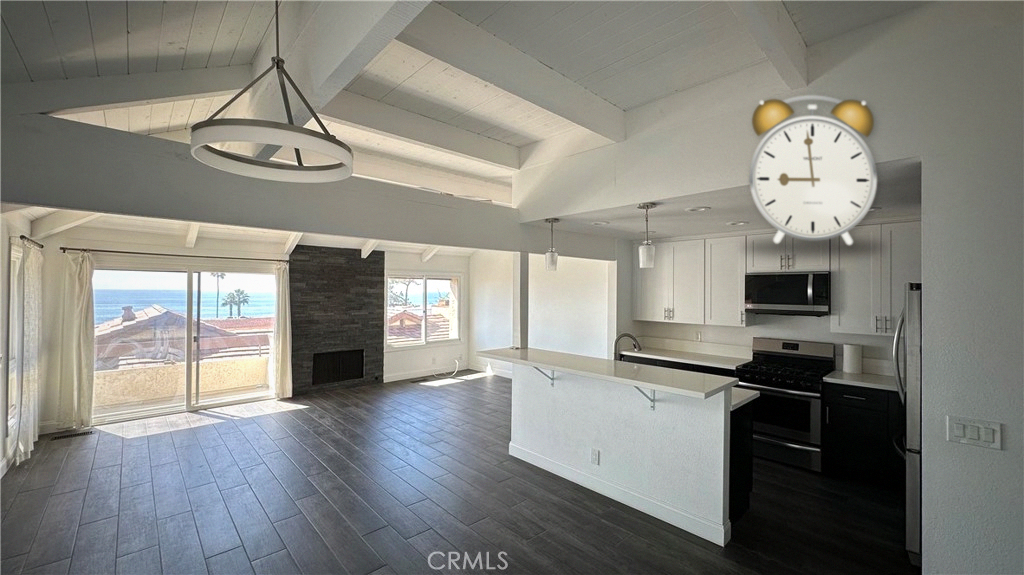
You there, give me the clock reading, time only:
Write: 8:59
